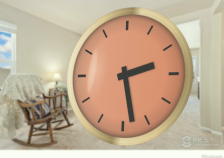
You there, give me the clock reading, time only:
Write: 2:28
